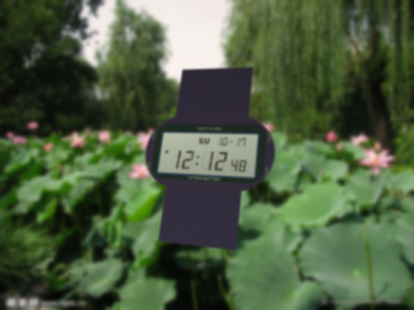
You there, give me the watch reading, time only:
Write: 12:12:48
